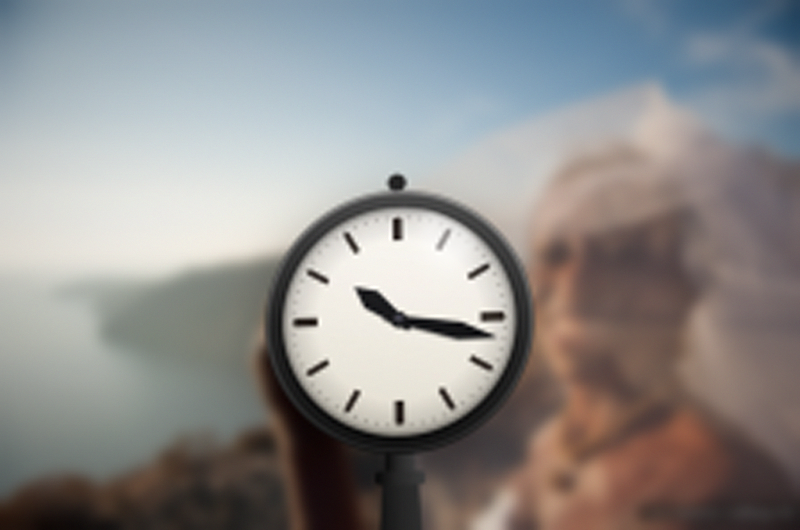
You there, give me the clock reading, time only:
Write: 10:17
